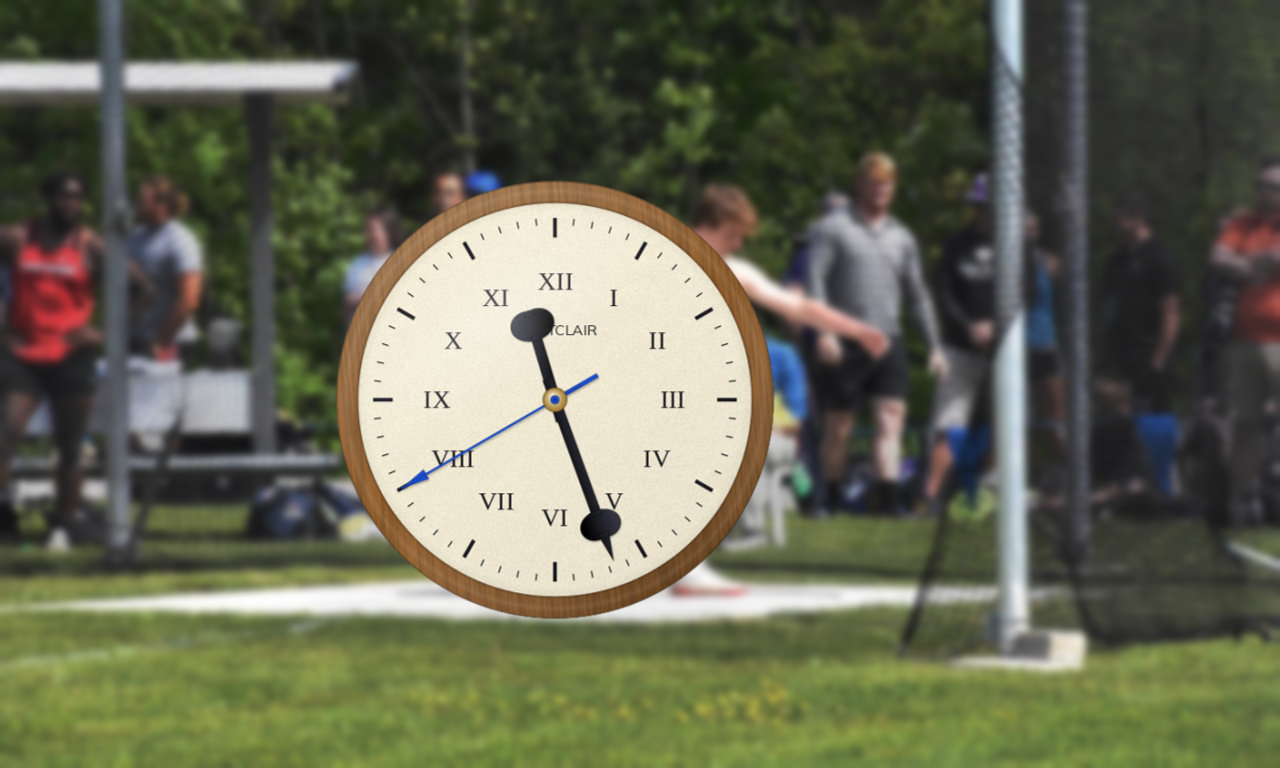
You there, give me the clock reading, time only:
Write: 11:26:40
